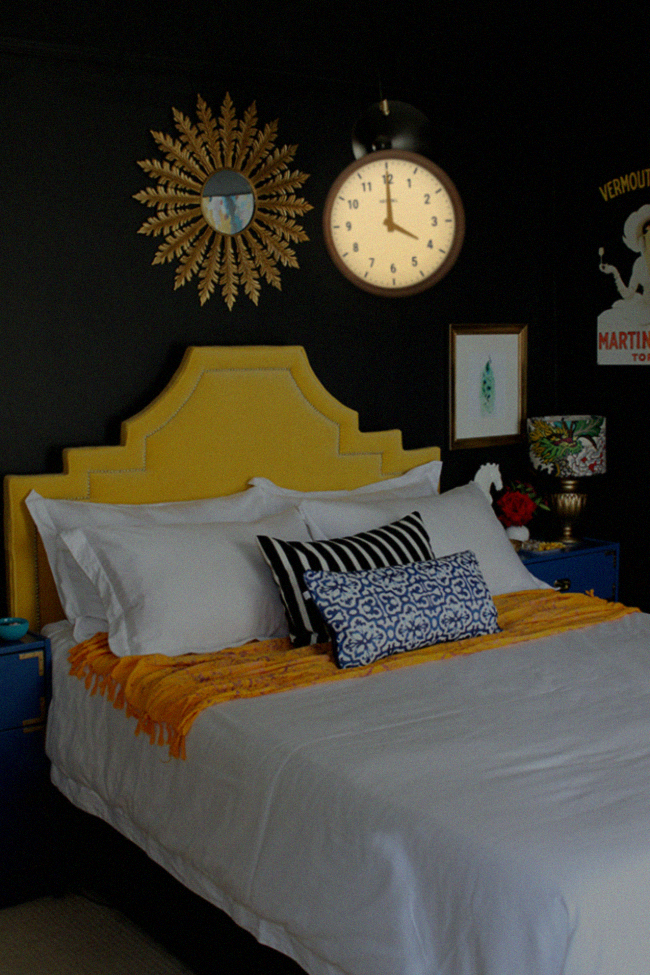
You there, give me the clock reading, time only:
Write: 4:00
